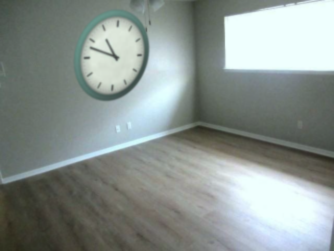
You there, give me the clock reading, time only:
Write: 10:48
